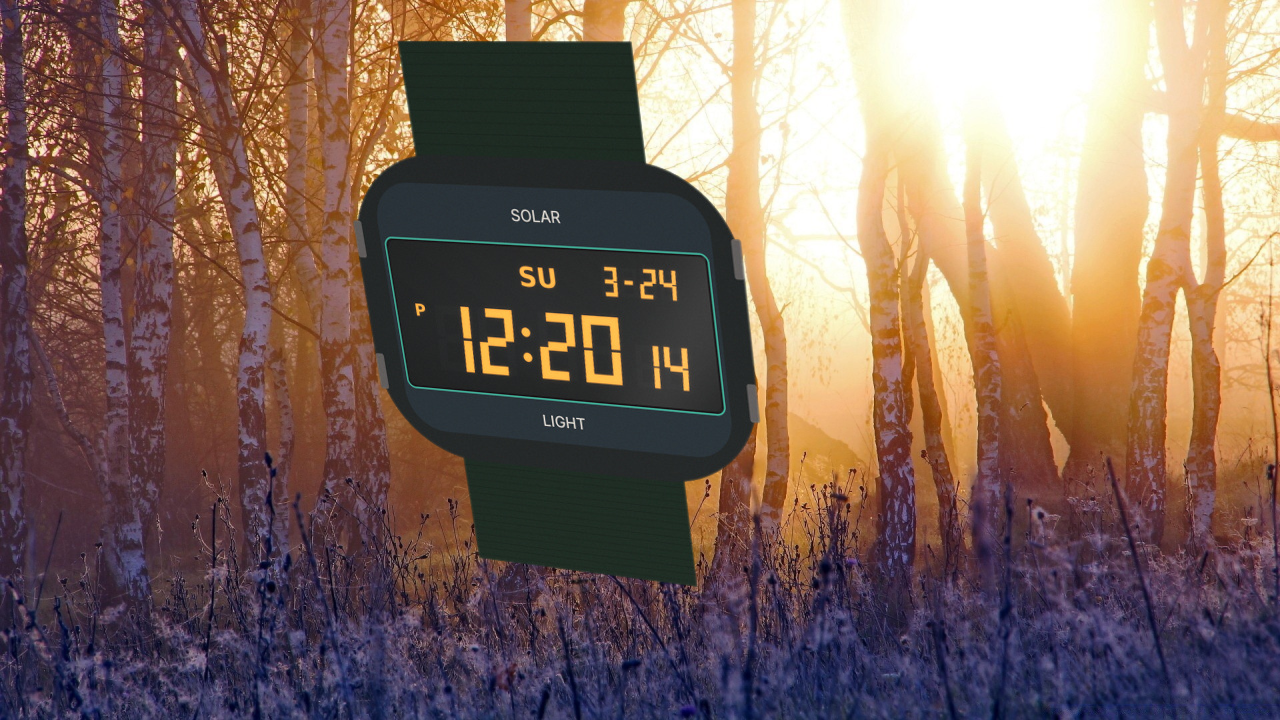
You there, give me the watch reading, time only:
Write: 12:20:14
